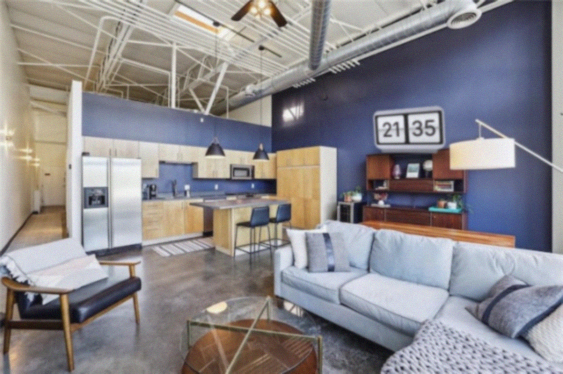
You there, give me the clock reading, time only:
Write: 21:35
